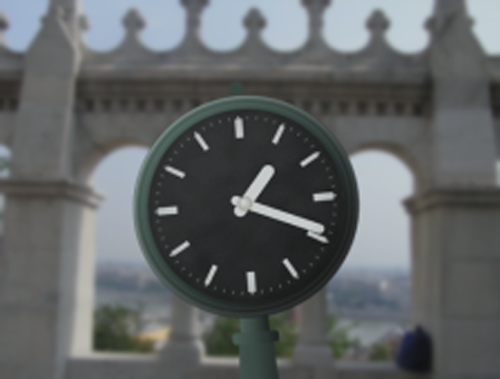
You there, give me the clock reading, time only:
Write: 1:19
